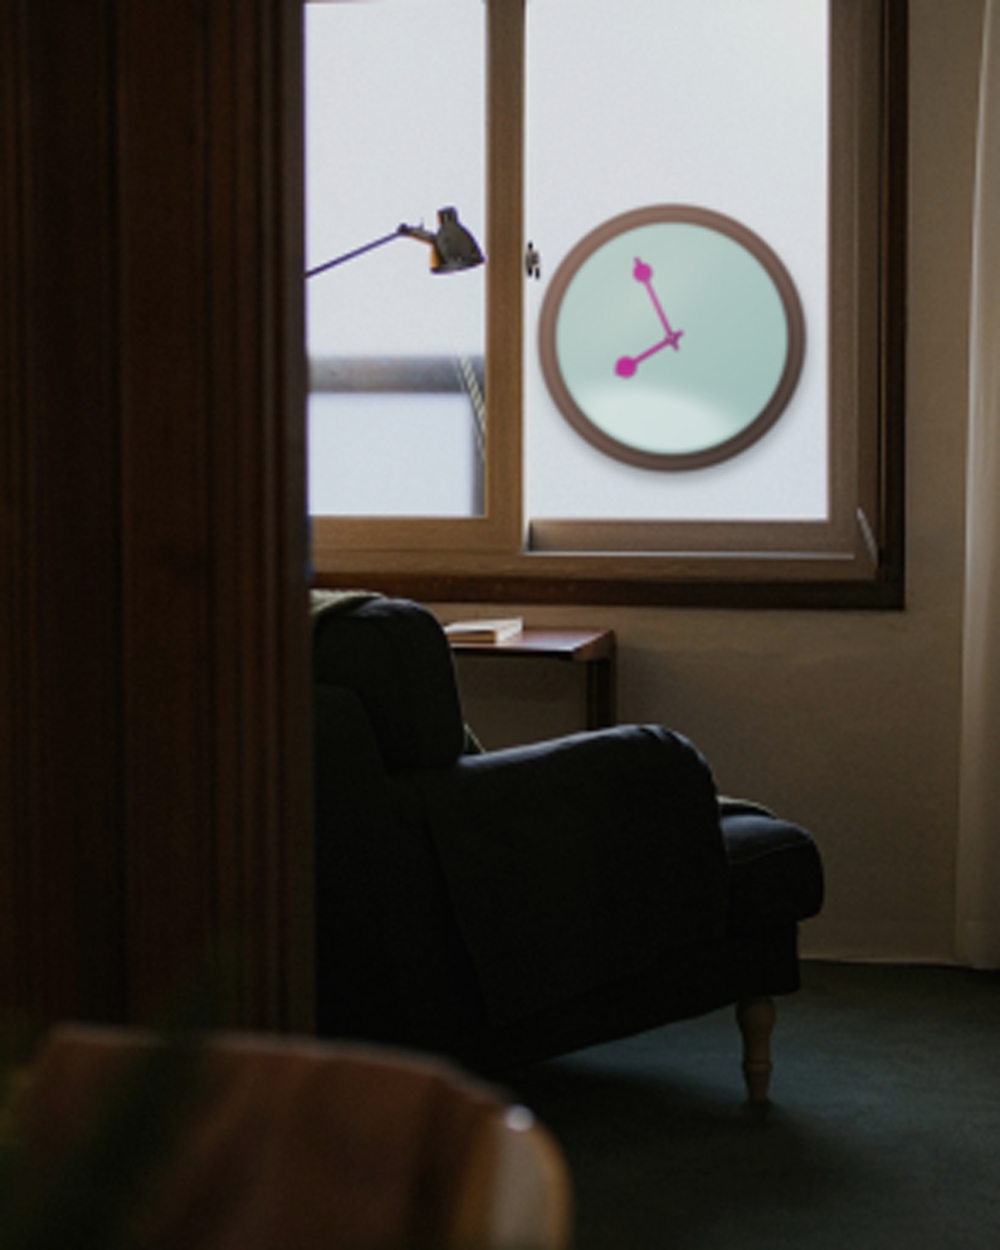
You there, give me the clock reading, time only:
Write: 7:56
